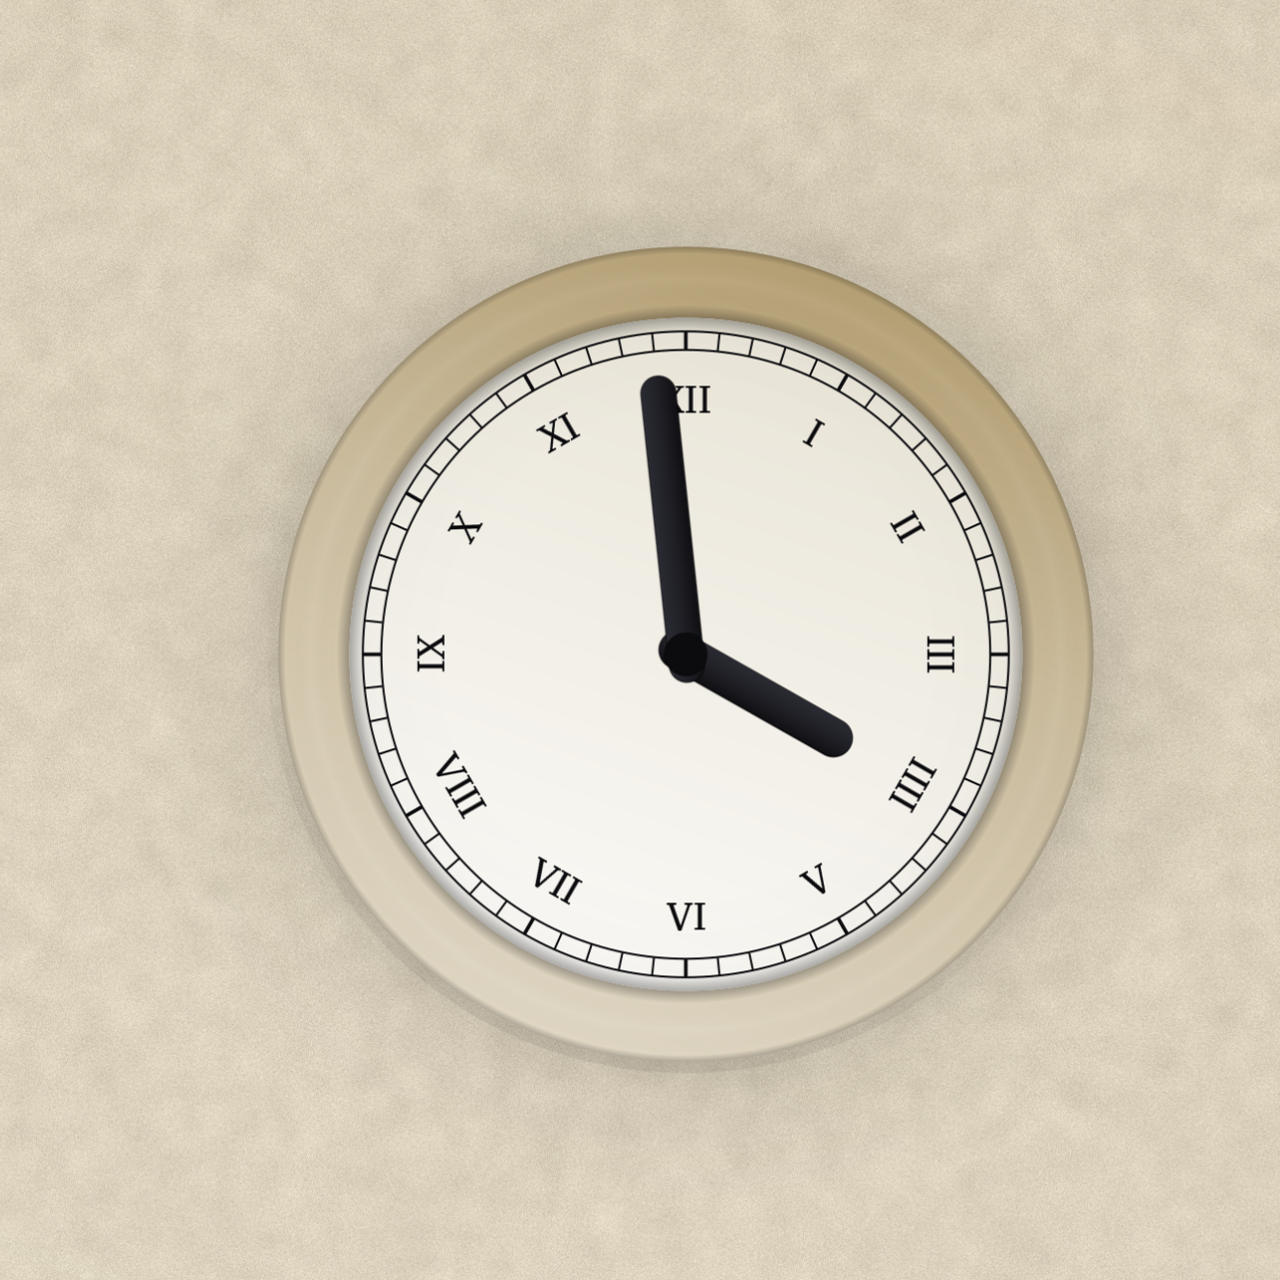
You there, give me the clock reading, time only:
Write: 3:59
